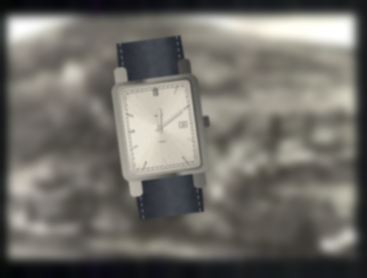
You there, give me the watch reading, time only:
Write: 12:10
